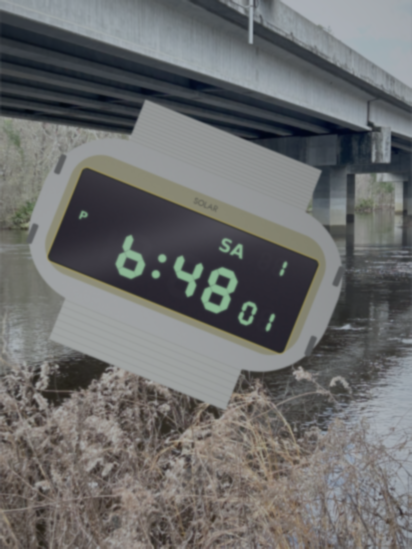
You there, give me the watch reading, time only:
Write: 6:48:01
